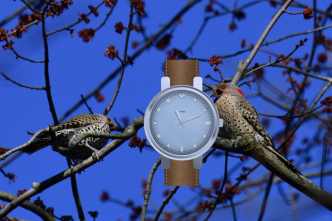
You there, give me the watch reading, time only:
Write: 11:11
